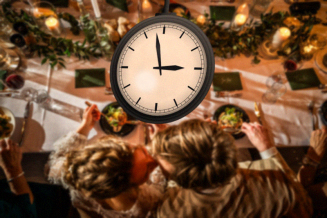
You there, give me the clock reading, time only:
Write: 2:58
